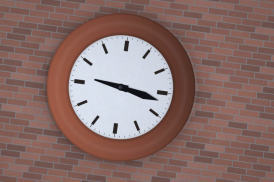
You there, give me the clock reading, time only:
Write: 9:17
